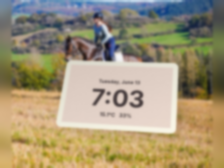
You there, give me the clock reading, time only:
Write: 7:03
